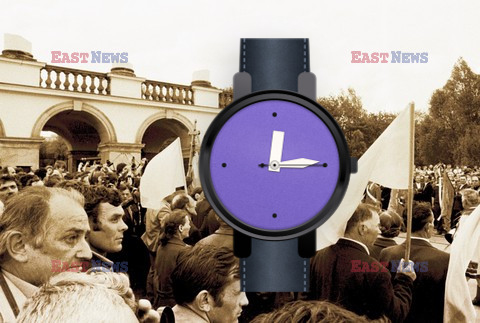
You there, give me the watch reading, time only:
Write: 12:14:15
